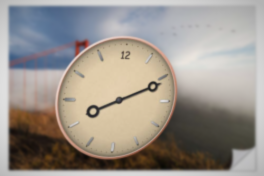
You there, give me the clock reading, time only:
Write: 8:11
